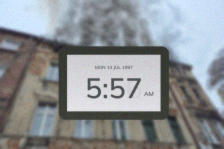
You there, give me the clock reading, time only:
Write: 5:57
